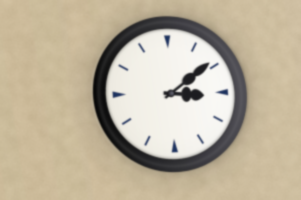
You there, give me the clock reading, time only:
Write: 3:09
